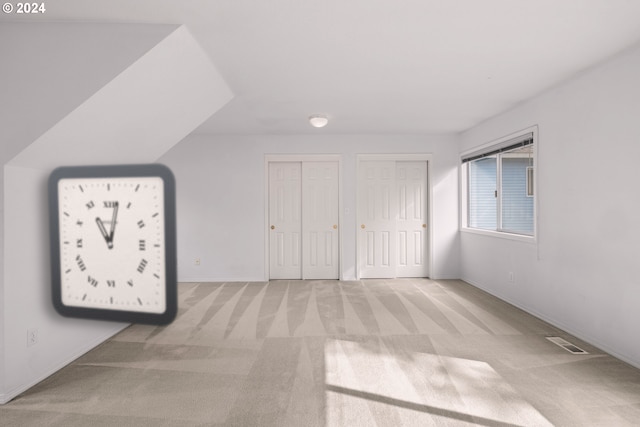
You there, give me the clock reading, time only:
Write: 11:02
